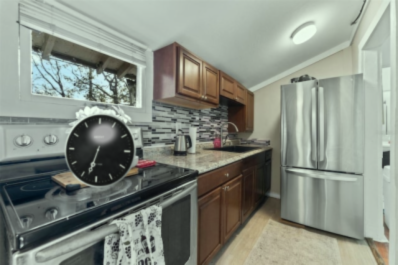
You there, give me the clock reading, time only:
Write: 6:33
